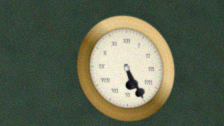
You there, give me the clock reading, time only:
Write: 5:25
